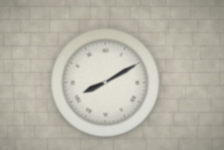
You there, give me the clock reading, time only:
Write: 8:10
